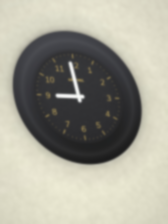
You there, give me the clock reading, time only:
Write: 8:59
